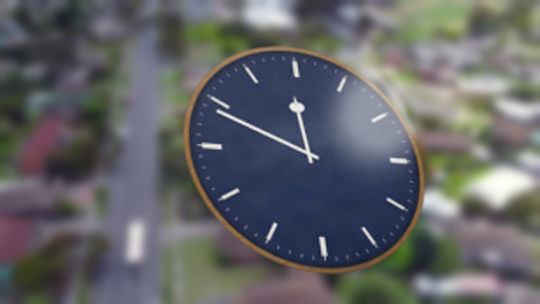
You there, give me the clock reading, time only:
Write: 11:49
